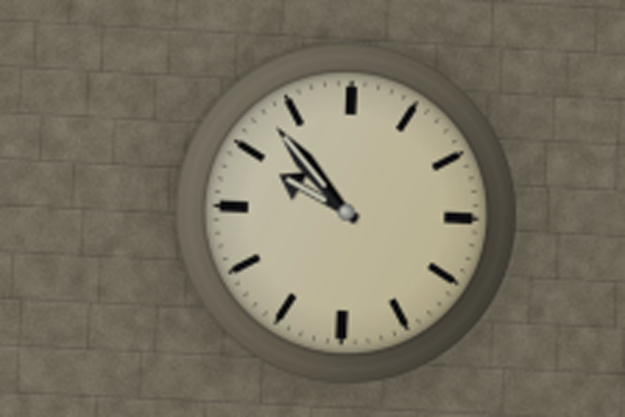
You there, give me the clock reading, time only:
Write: 9:53
